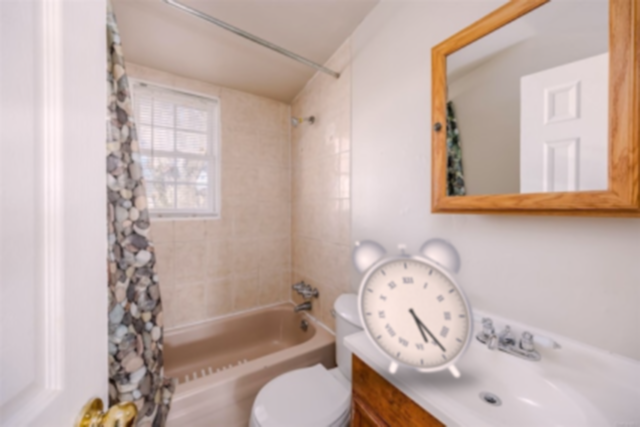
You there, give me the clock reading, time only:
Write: 5:24
